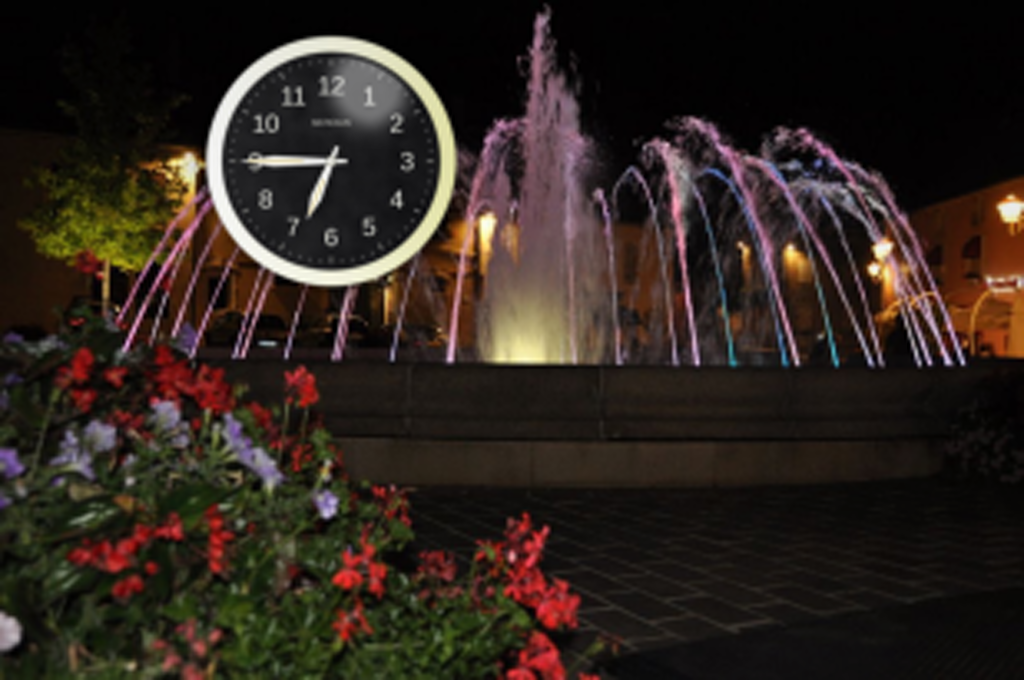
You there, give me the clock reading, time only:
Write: 6:45
